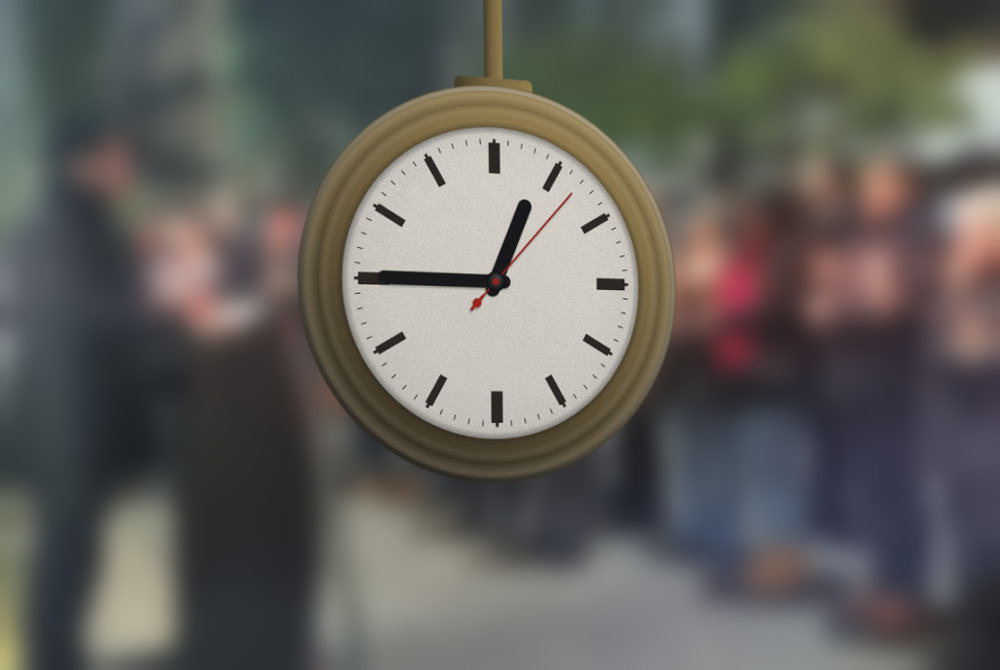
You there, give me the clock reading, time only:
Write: 12:45:07
